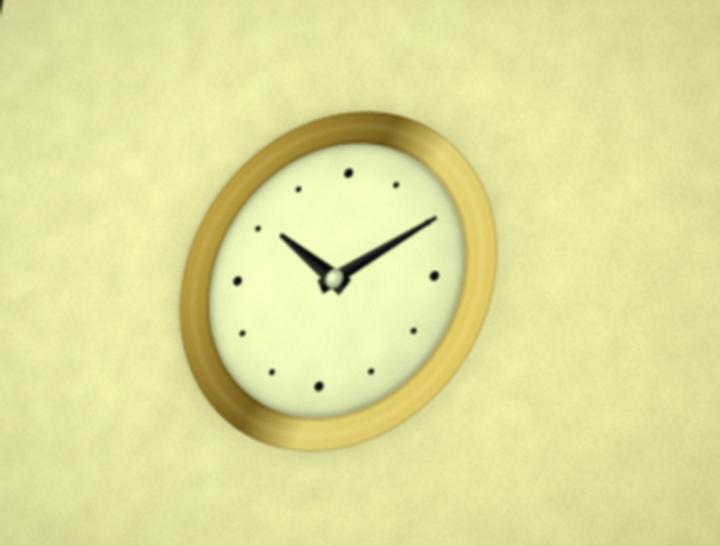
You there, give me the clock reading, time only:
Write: 10:10
